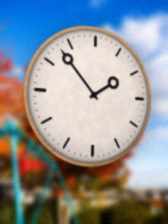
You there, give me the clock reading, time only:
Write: 1:53
